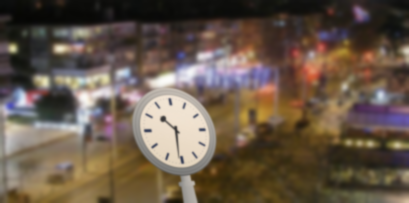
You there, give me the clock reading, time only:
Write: 10:31
